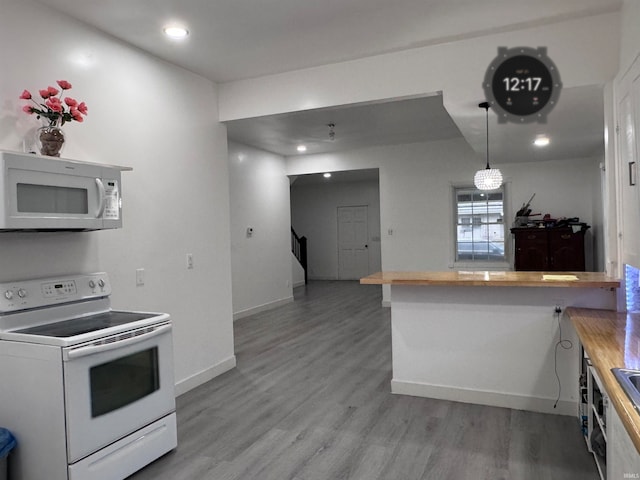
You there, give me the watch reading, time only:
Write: 12:17
